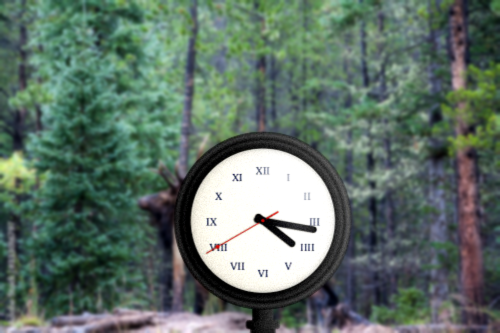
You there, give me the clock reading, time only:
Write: 4:16:40
